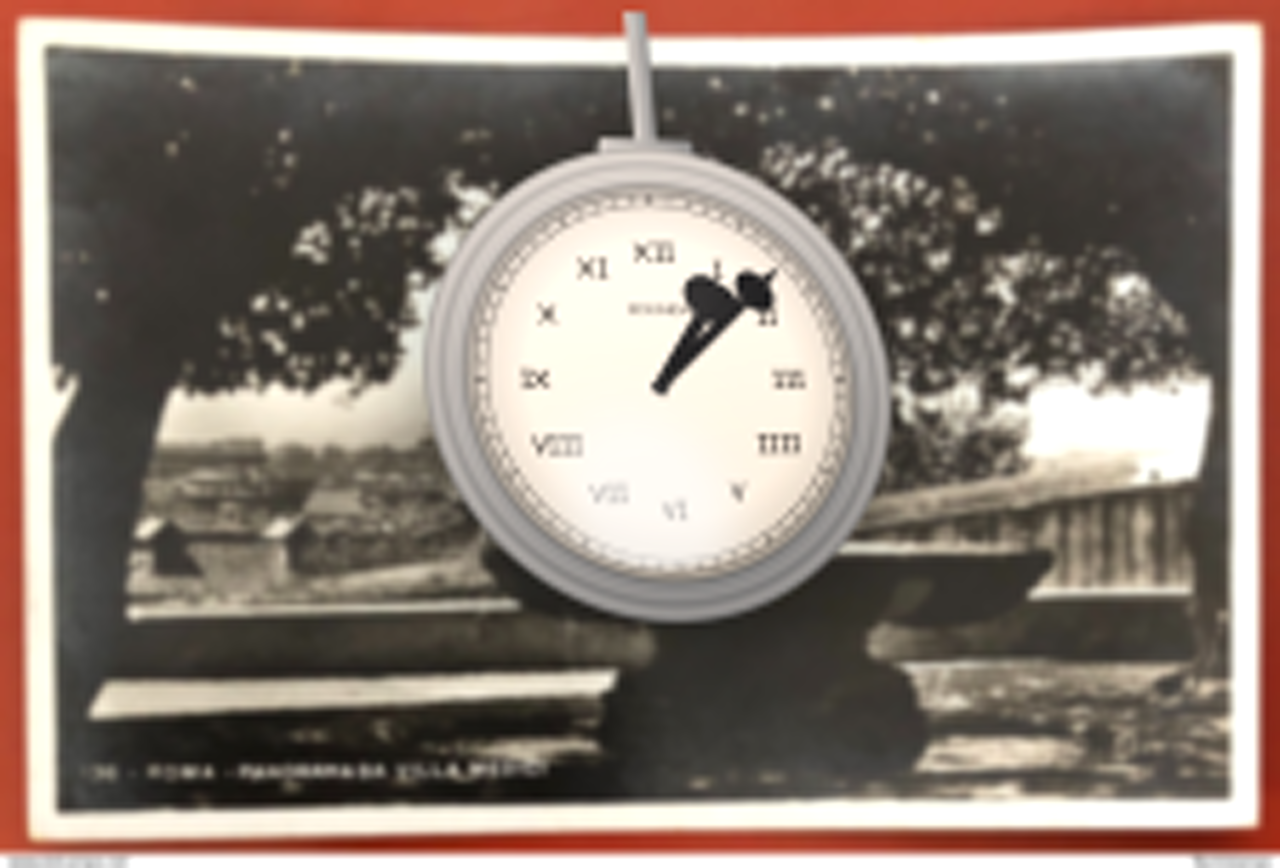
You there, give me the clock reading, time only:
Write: 1:08
